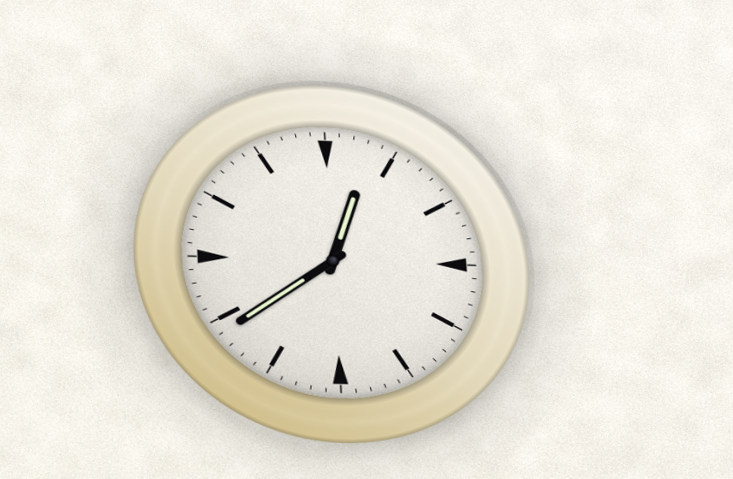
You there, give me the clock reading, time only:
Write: 12:39
